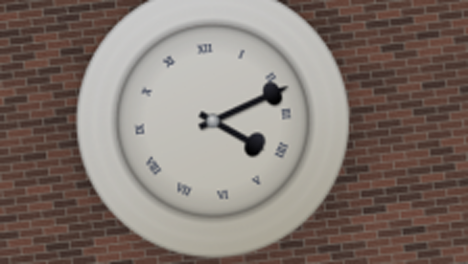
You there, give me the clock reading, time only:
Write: 4:12
